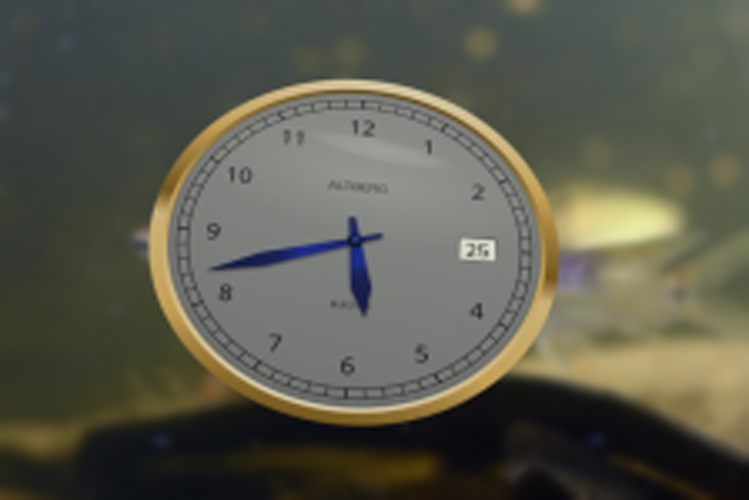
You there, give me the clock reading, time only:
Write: 5:42
